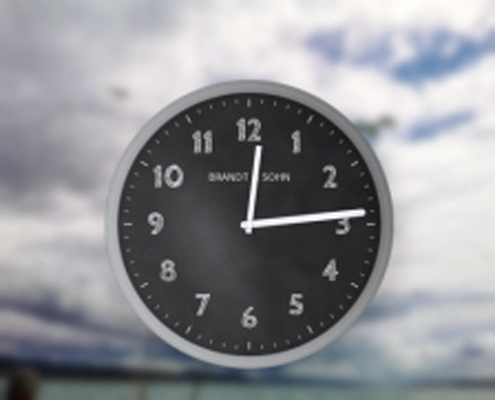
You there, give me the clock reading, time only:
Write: 12:14
